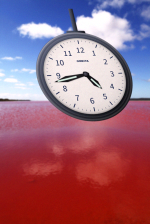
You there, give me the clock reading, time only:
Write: 4:43
